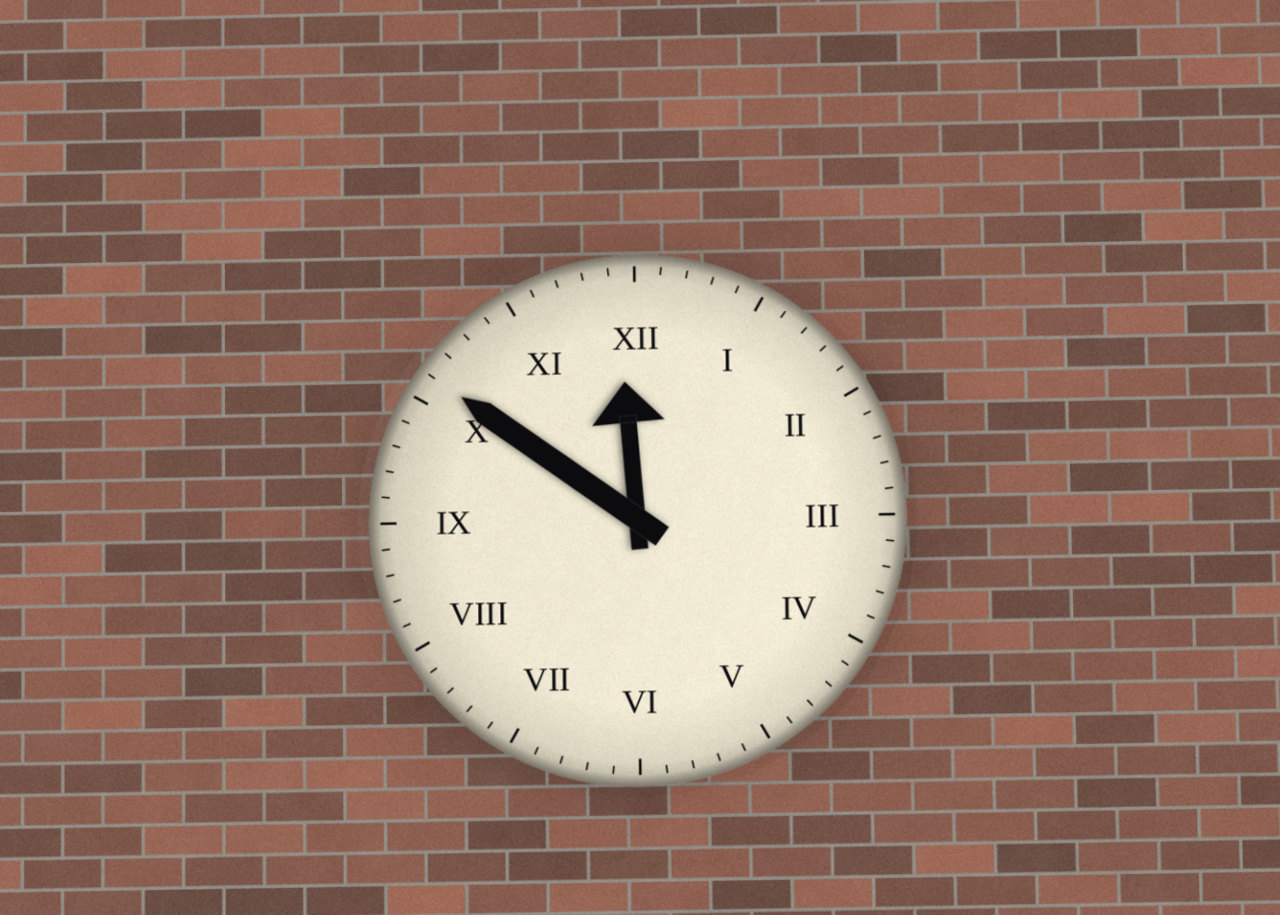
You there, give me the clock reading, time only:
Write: 11:51
